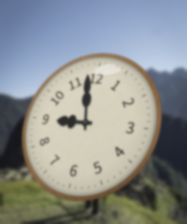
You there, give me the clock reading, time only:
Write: 8:58
